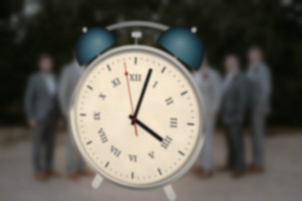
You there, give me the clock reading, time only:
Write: 4:02:58
